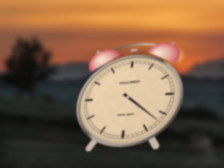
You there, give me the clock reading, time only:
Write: 4:22
